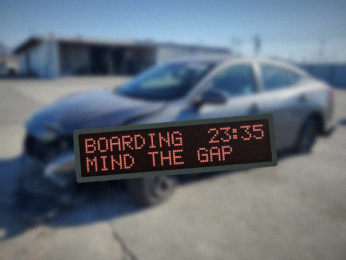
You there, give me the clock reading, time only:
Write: 23:35
